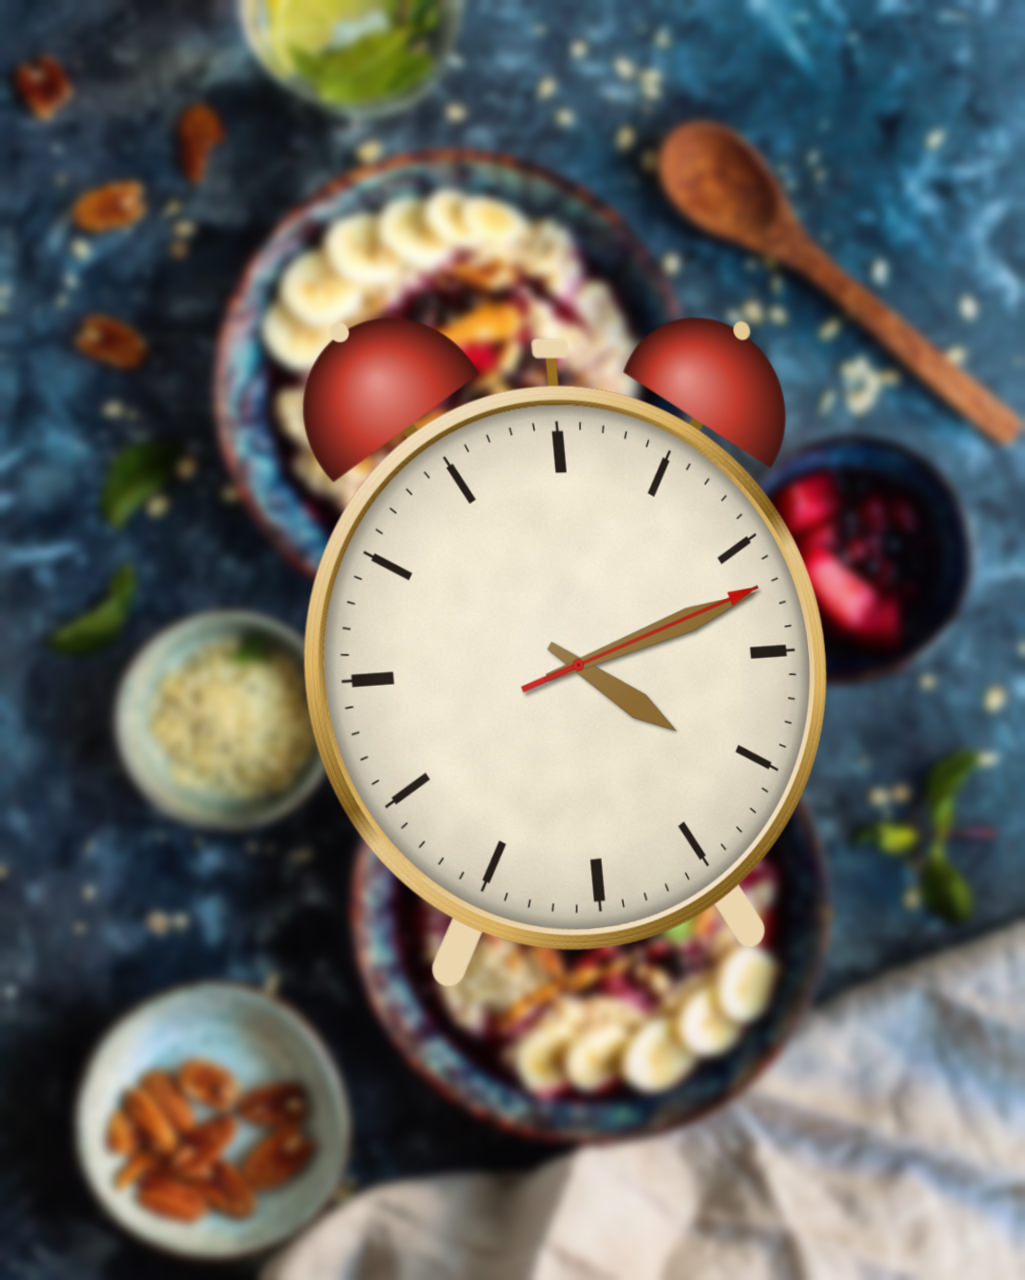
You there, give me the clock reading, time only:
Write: 4:12:12
